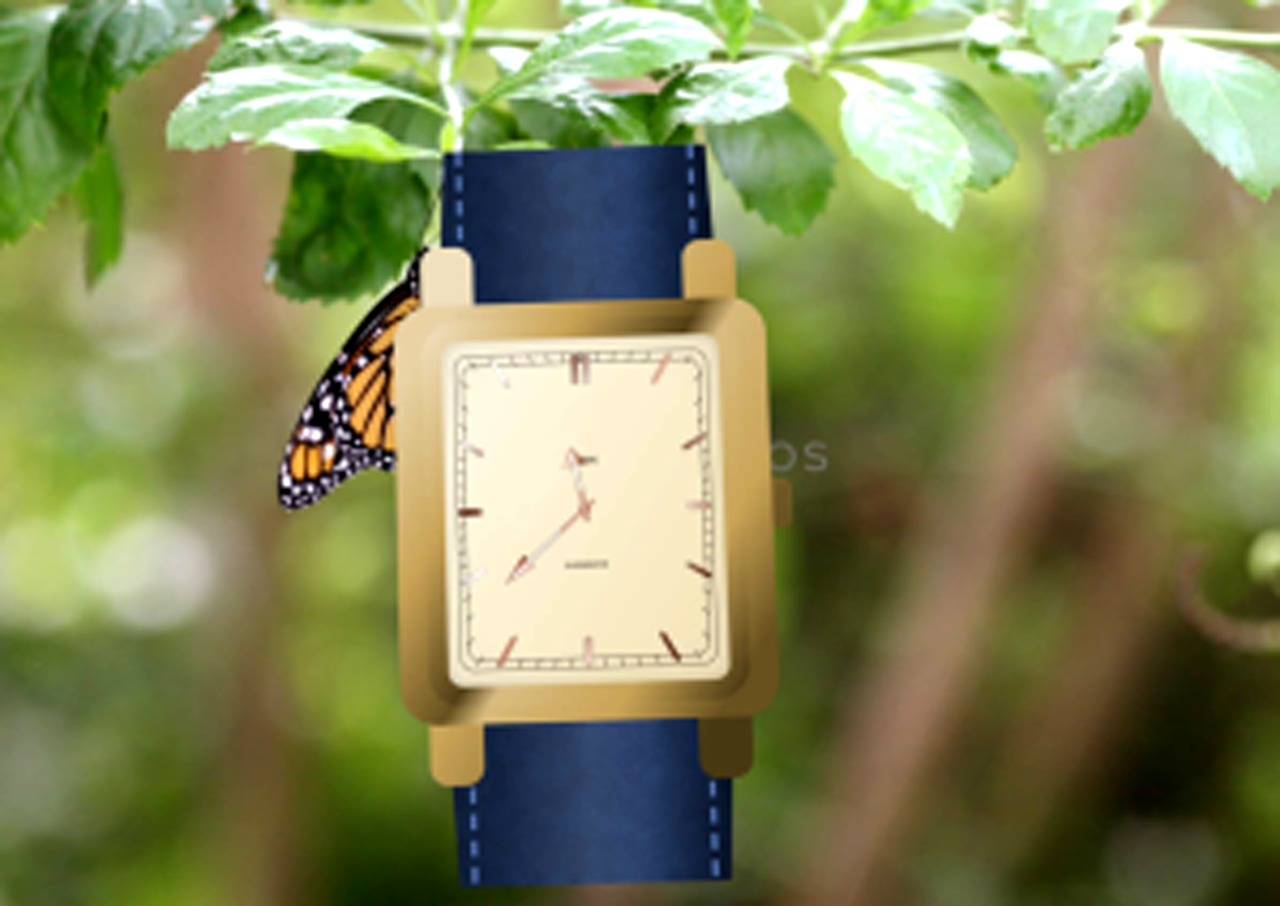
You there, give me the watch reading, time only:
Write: 11:38
